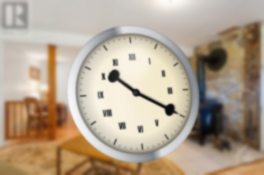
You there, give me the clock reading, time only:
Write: 10:20
